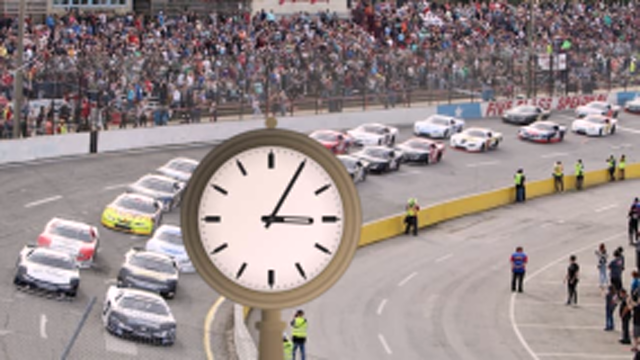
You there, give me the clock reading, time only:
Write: 3:05
